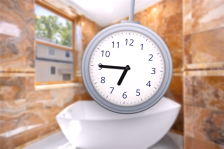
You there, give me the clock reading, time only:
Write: 6:45
